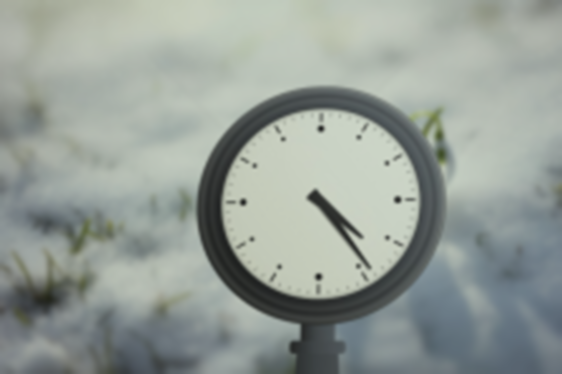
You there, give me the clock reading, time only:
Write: 4:24
